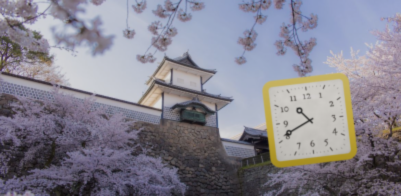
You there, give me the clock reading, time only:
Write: 10:41
